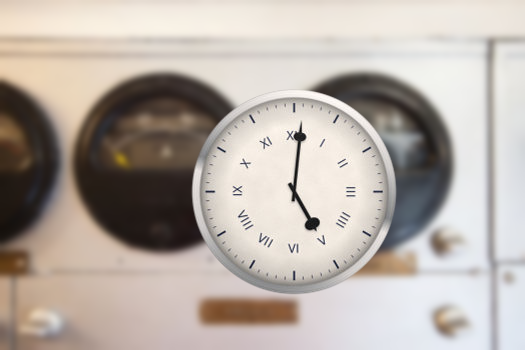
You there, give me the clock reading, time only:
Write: 5:01
